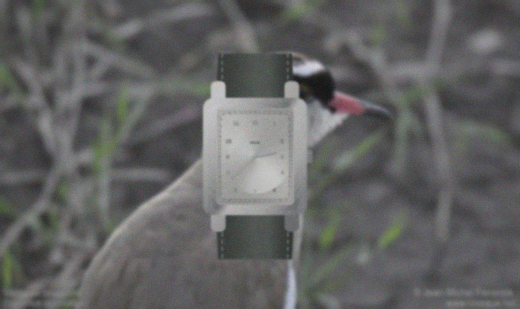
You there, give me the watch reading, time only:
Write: 2:38
